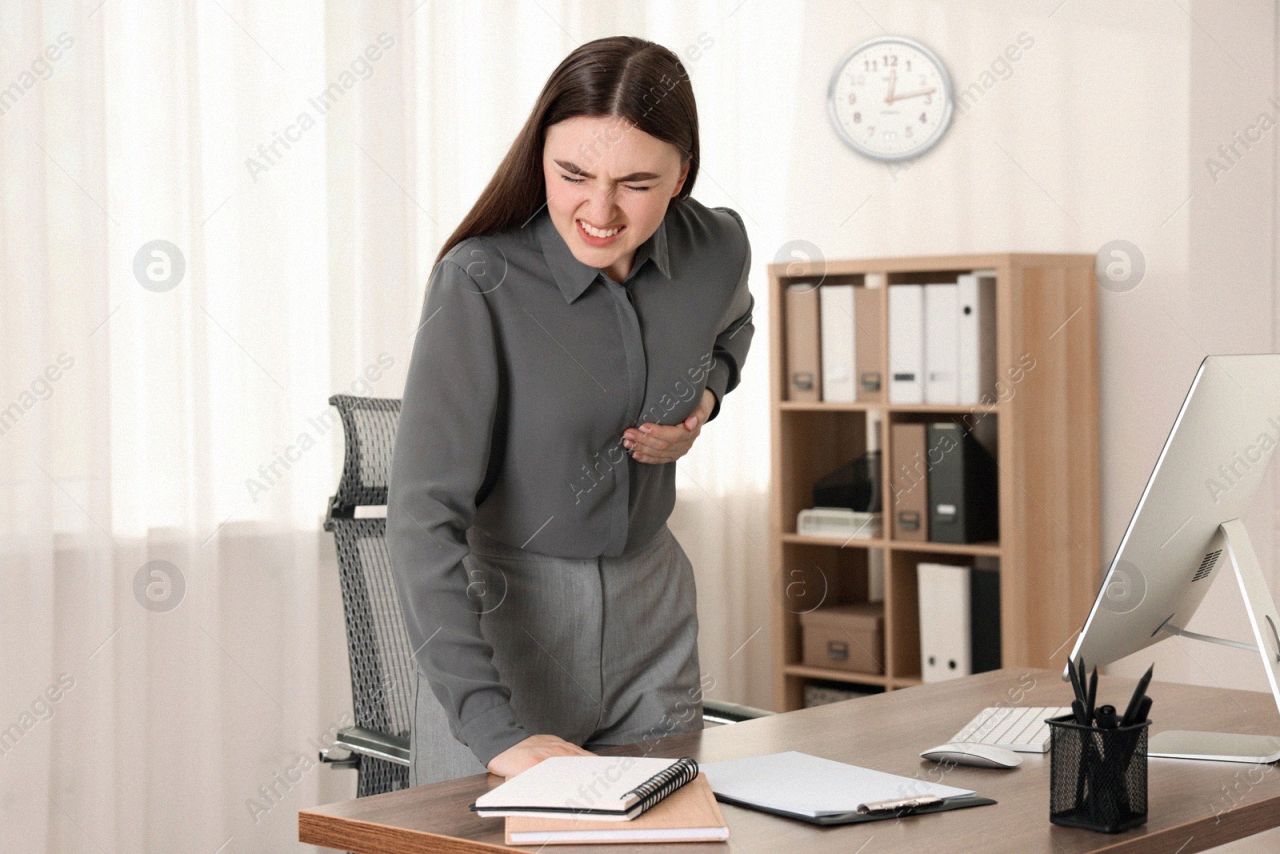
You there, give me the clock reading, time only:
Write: 12:13
